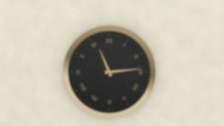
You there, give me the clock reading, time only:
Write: 11:14
